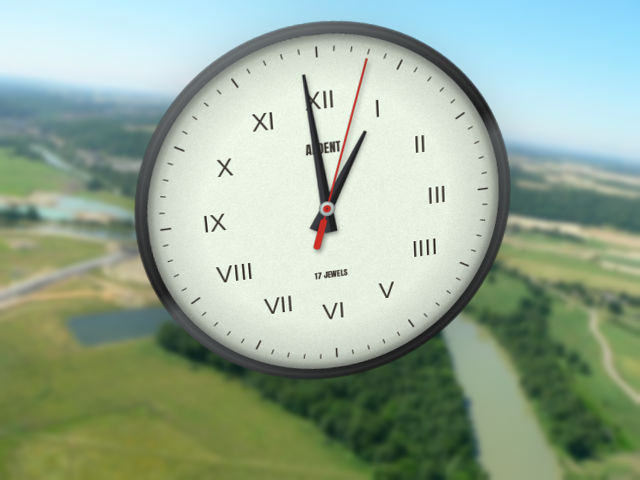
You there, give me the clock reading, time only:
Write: 12:59:03
